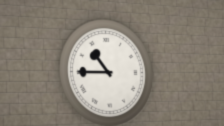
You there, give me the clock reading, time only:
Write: 10:45
